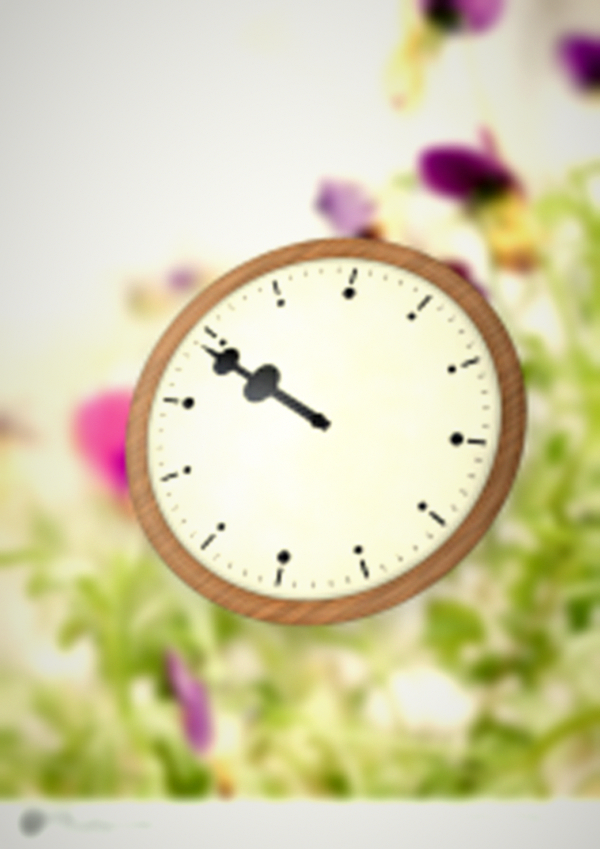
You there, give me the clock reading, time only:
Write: 9:49
